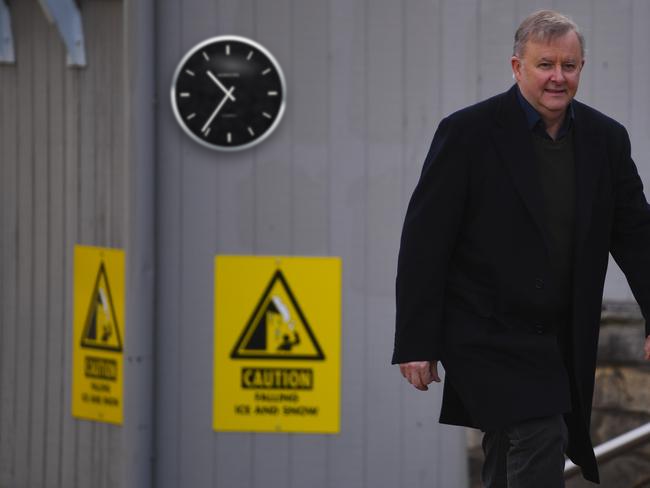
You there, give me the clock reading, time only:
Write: 10:36
